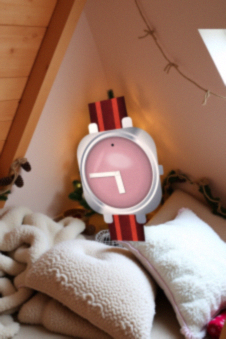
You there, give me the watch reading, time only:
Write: 5:45
